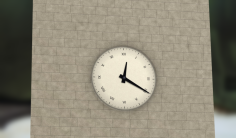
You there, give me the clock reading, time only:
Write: 12:20
